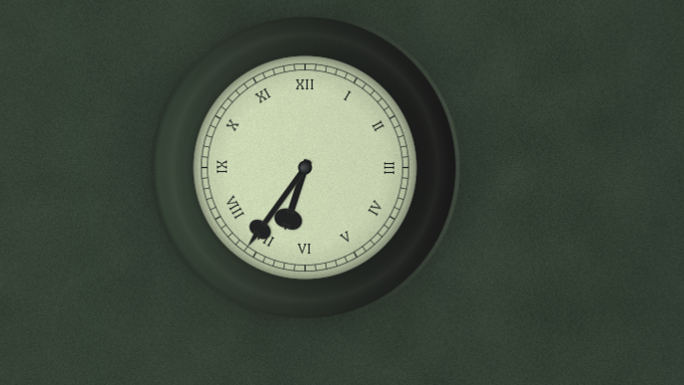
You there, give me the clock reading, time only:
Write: 6:36
